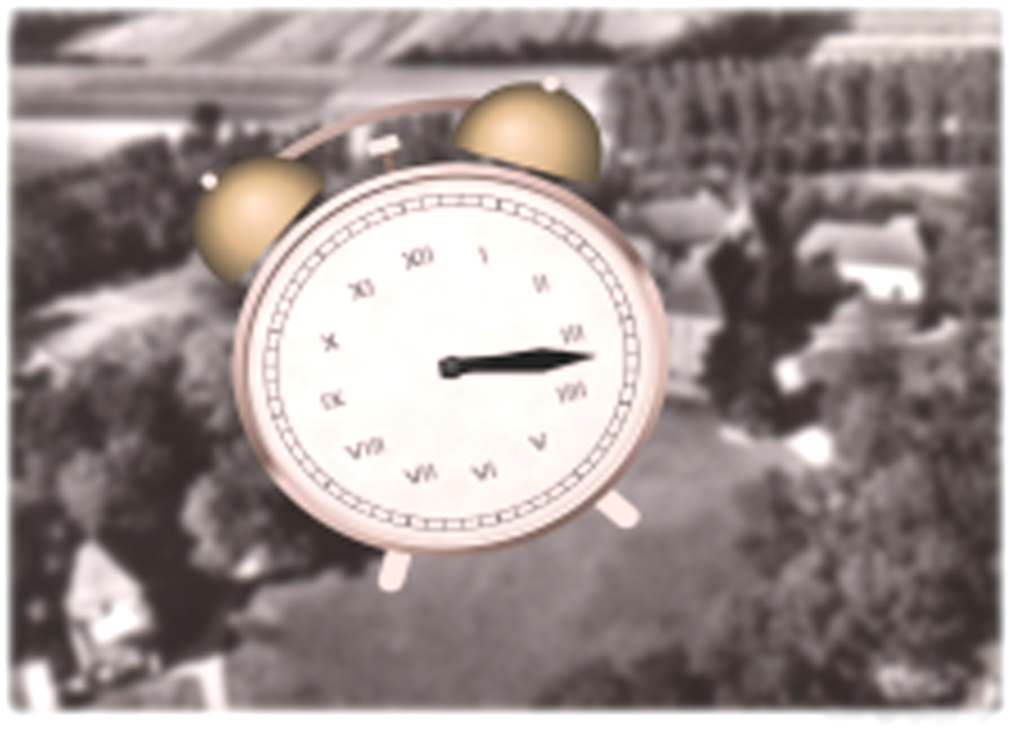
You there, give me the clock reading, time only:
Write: 3:17
